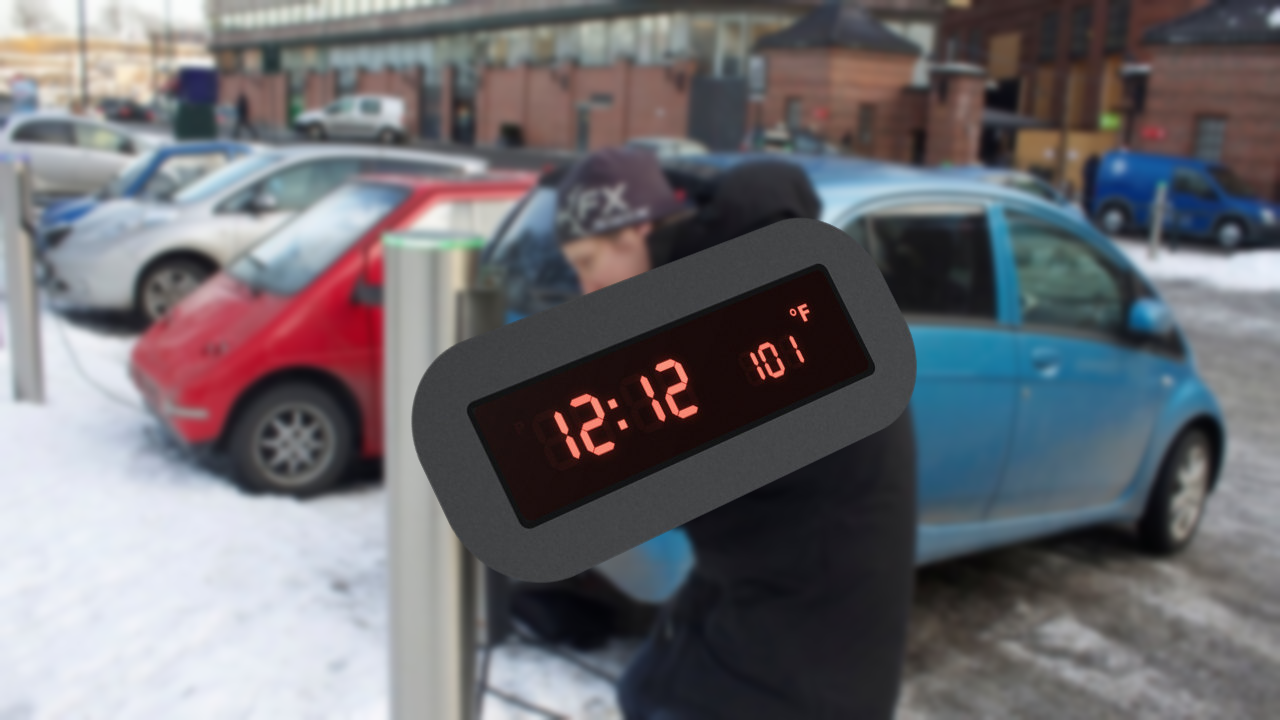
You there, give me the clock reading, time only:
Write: 12:12
